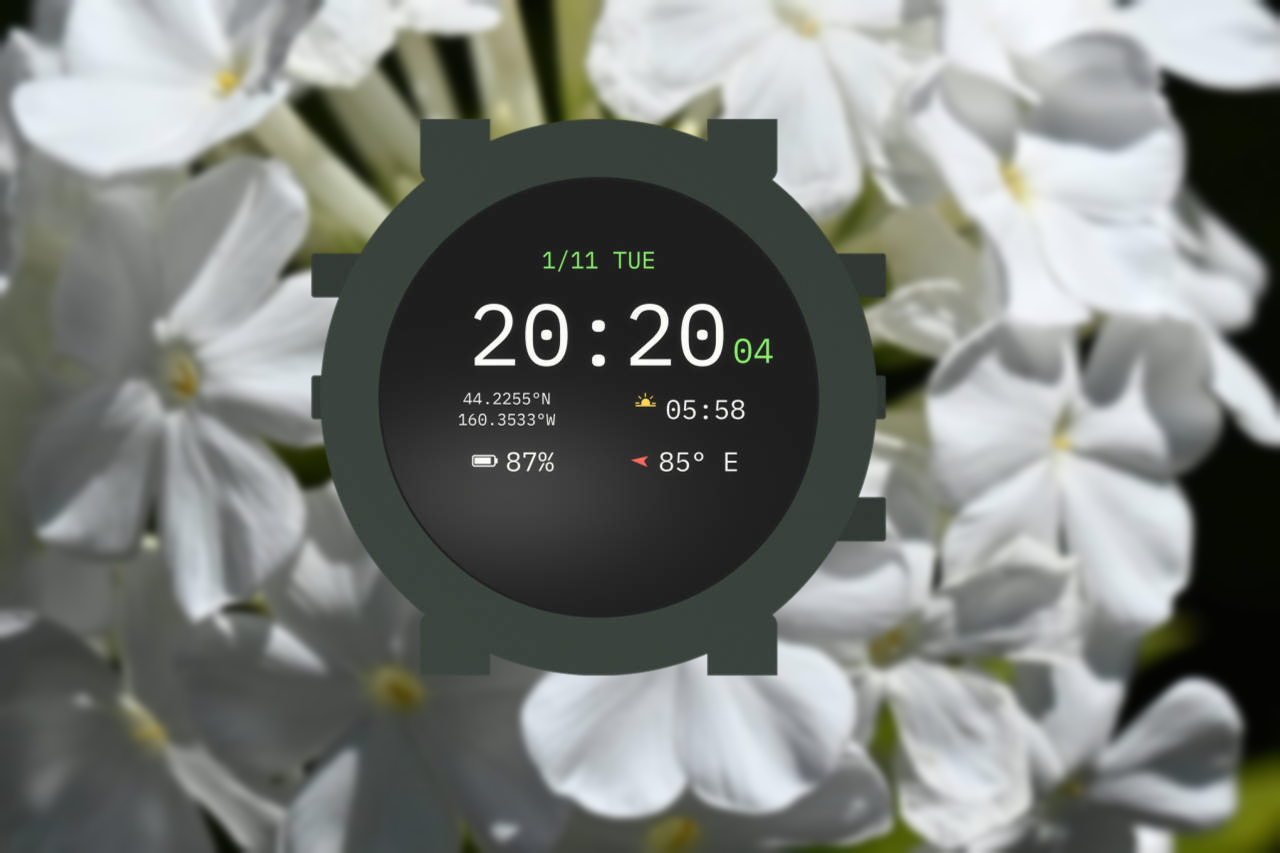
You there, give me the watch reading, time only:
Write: 20:20:04
